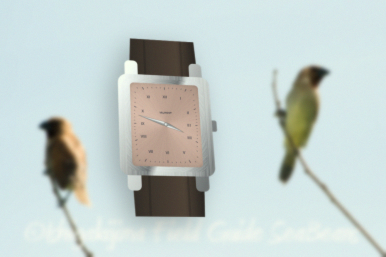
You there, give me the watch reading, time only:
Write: 3:48
